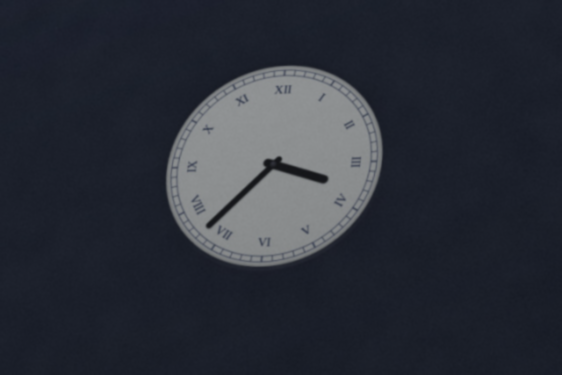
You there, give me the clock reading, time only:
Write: 3:37
